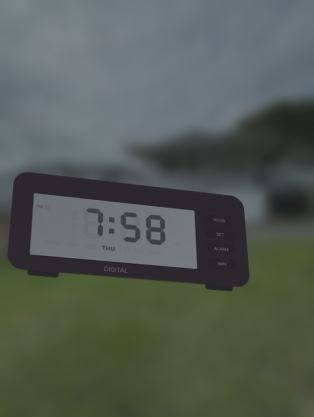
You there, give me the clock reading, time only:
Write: 7:58
